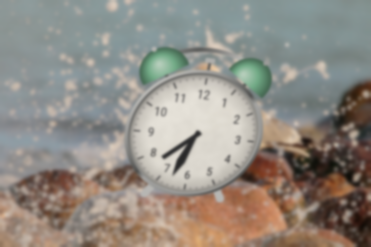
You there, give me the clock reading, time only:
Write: 7:33
